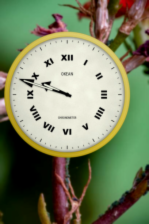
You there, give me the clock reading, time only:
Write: 9:48
